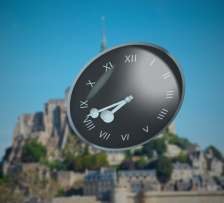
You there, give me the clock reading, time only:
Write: 7:42
